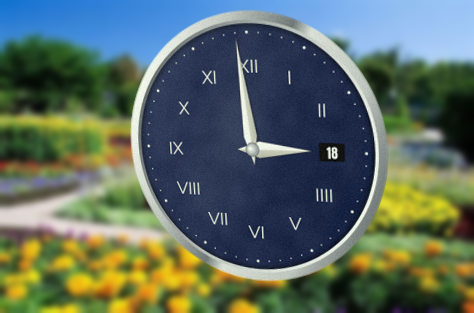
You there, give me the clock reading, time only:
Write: 2:59
